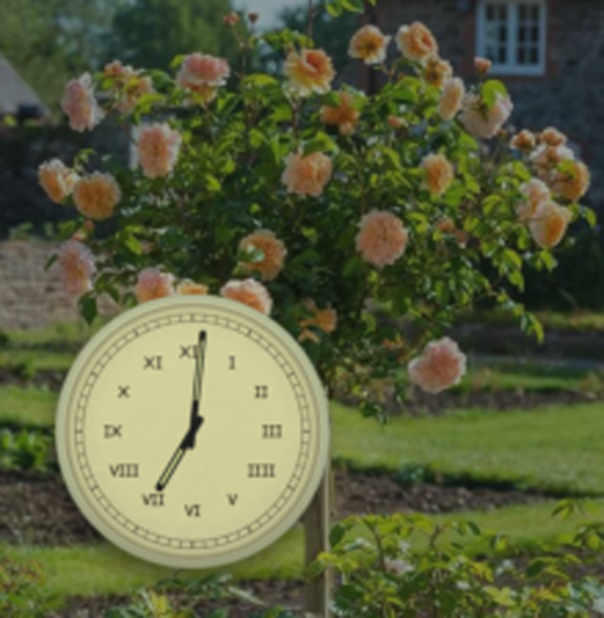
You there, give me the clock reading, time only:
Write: 7:01
